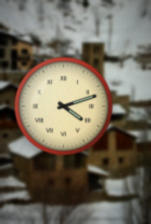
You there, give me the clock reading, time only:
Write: 4:12
